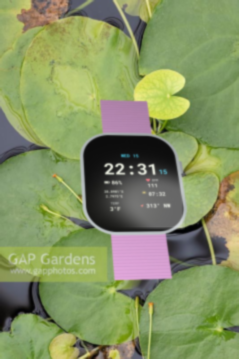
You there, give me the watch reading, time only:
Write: 22:31
